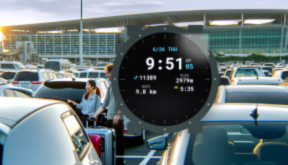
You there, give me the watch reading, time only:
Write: 9:51
